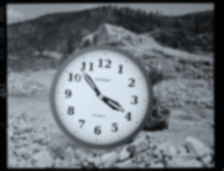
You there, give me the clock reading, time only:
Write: 3:53
